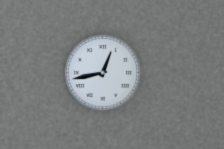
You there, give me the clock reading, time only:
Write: 12:43
